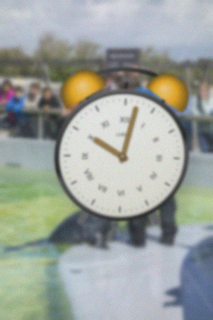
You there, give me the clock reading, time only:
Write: 10:02
